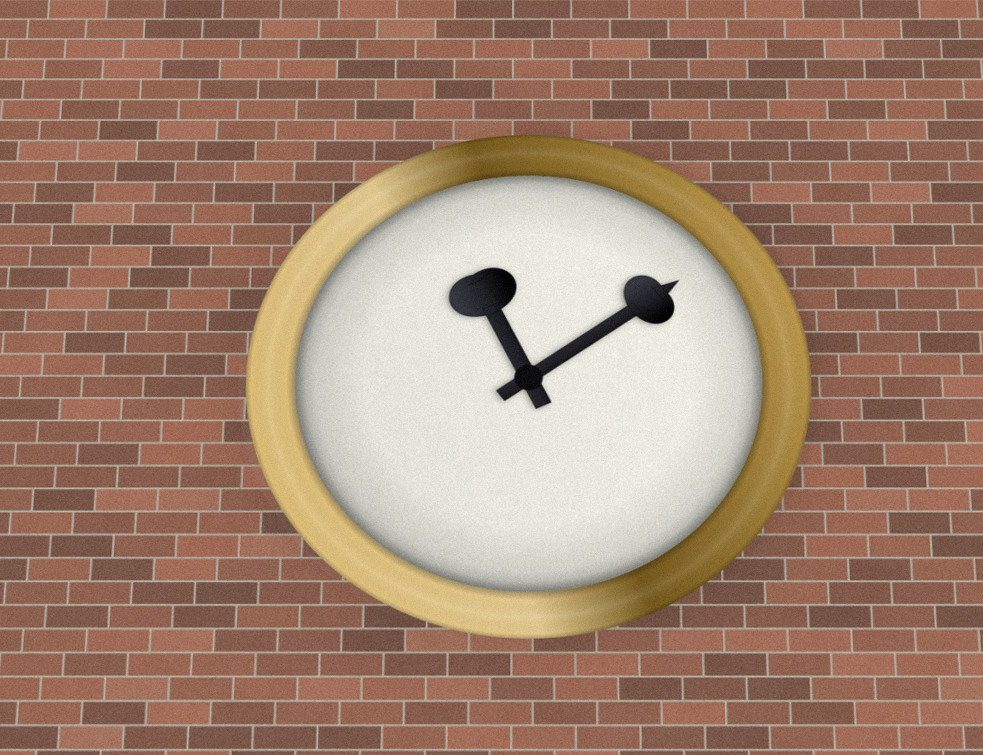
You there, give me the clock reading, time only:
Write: 11:09
